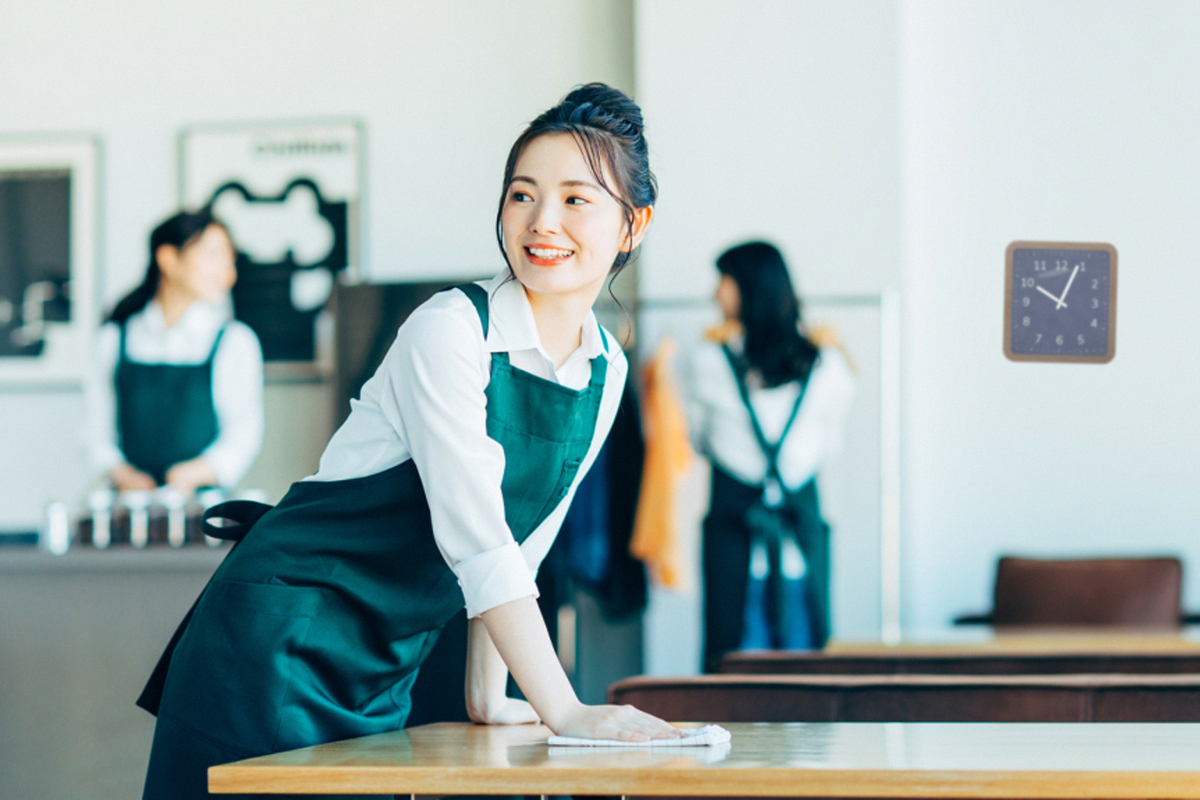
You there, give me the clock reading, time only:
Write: 10:04
